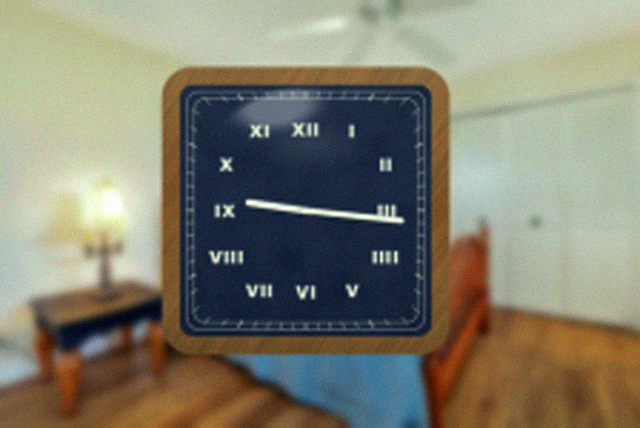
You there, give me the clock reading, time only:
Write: 9:16
